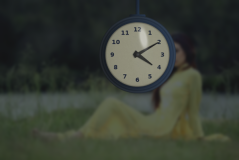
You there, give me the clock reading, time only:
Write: 4:10
